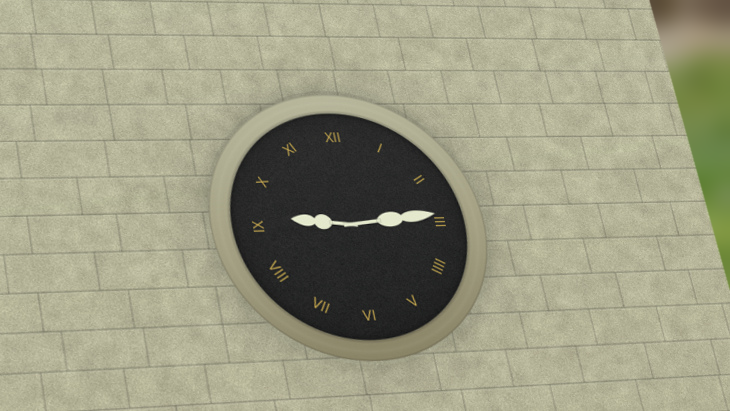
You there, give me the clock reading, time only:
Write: 9:14
